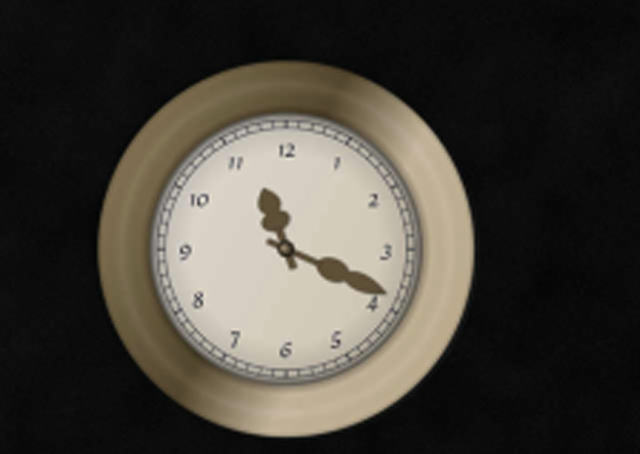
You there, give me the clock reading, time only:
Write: 11:19
